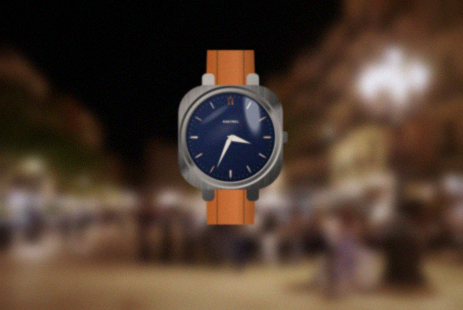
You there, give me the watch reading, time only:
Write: 3:34
